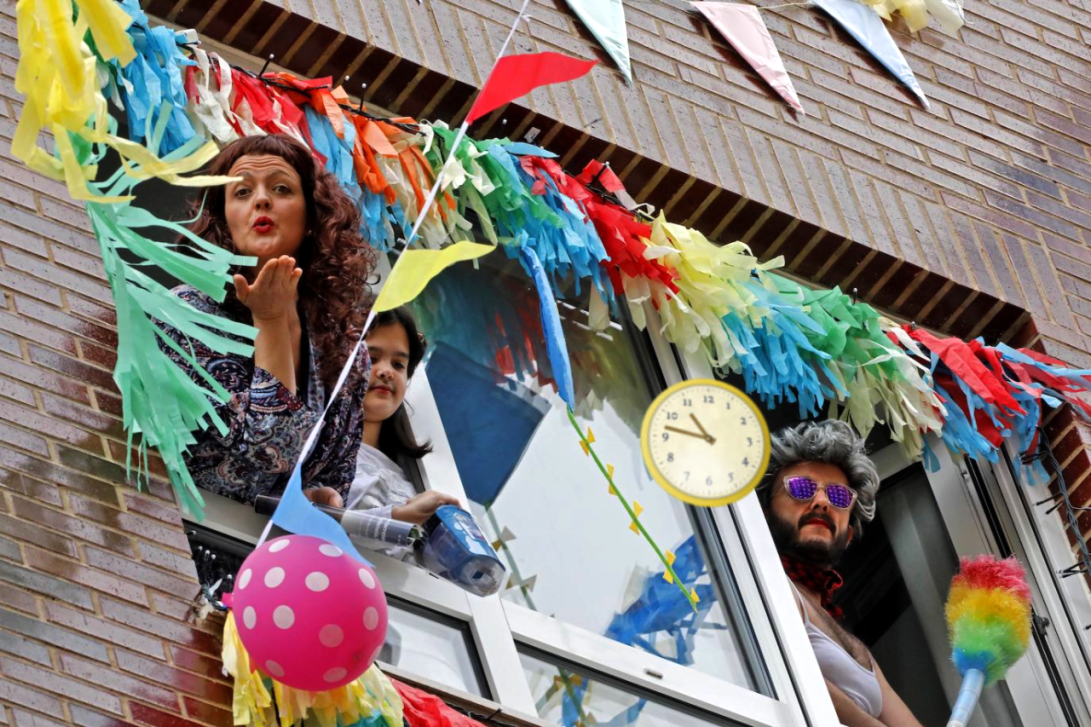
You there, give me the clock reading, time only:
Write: 10:47
